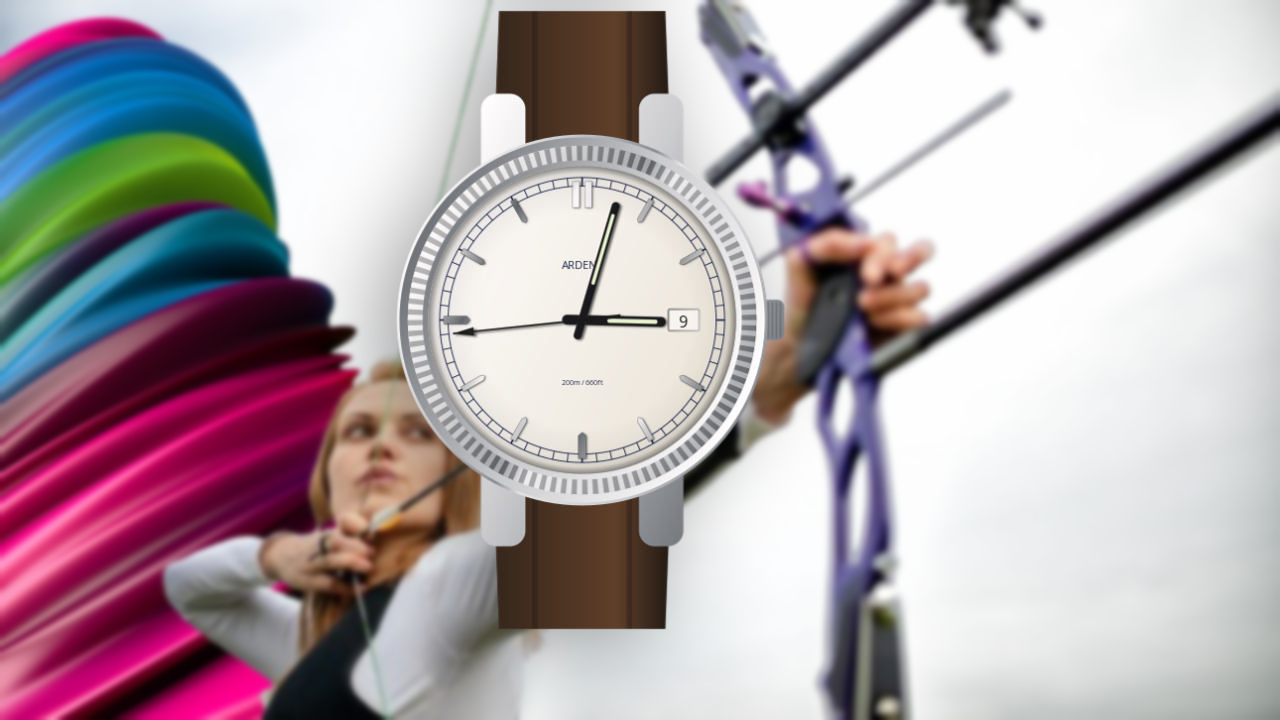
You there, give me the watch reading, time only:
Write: 3:02:44
